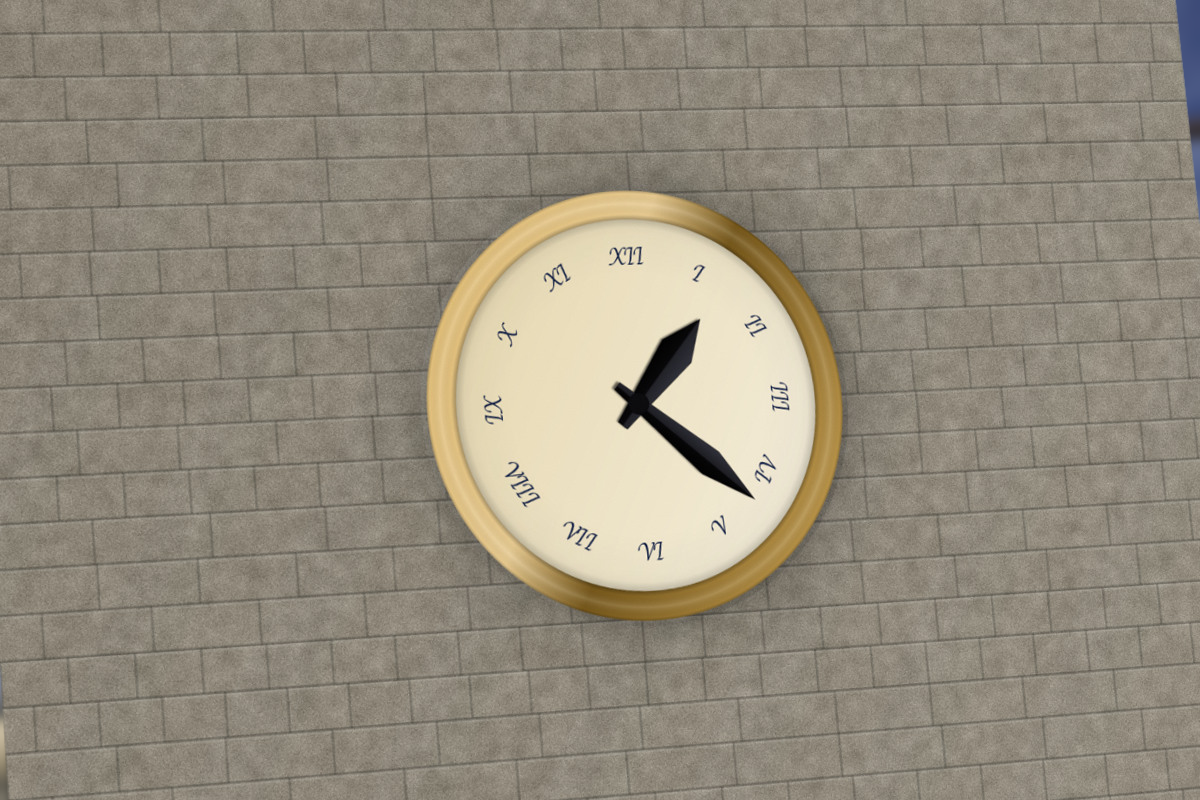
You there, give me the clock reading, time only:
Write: 1:22
